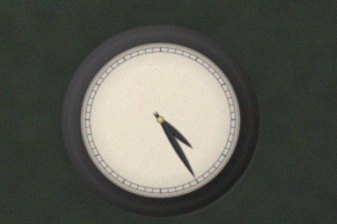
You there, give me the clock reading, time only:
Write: 4:25
